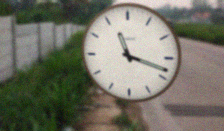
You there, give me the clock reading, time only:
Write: 11:18
